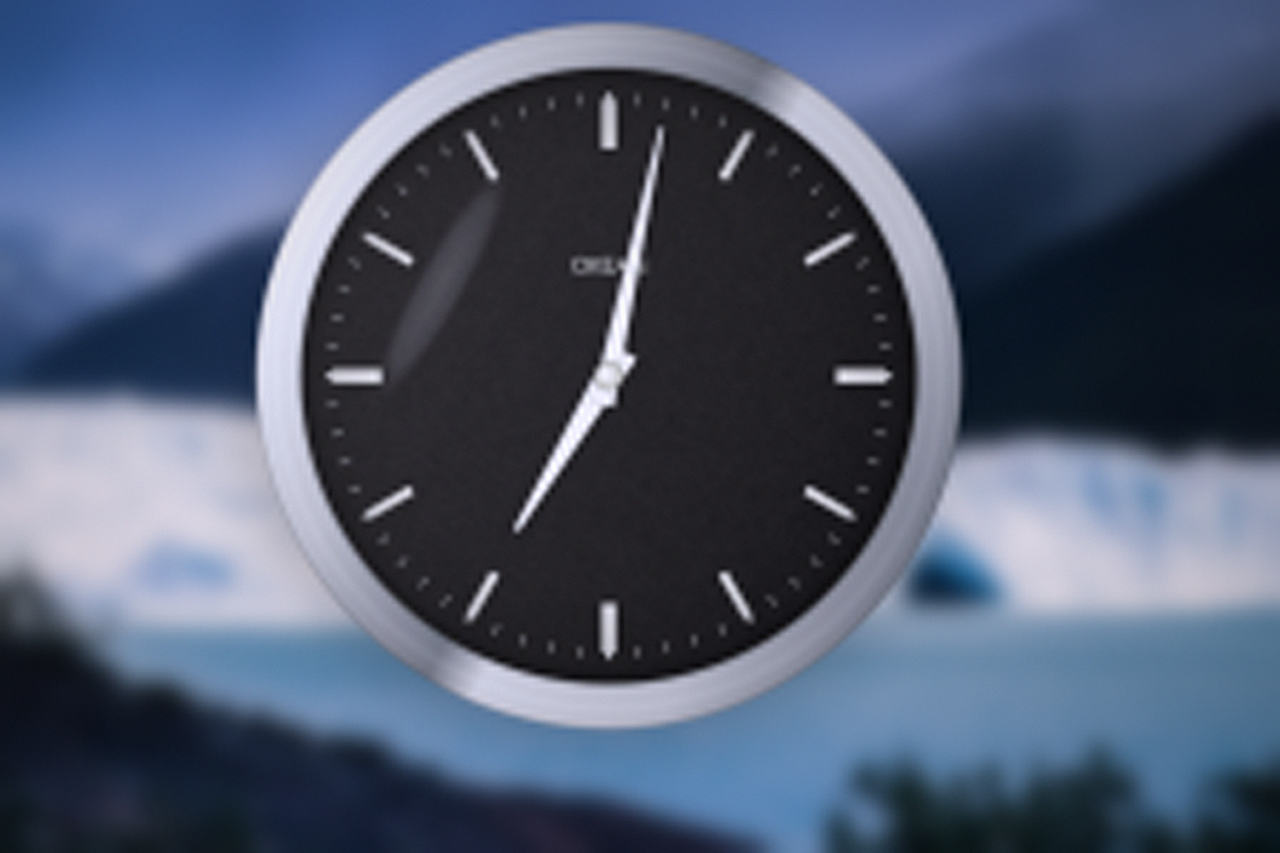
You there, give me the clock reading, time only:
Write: 7:02
